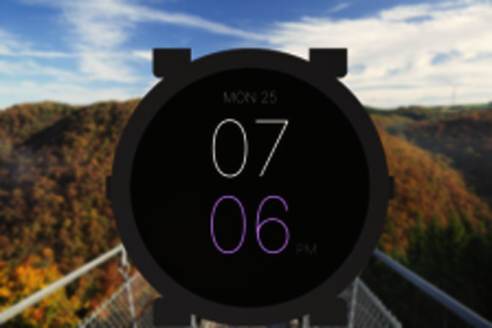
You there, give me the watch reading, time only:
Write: 7:06
